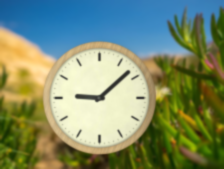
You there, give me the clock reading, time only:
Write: 9:08
